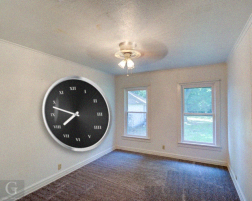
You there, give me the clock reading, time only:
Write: 7:48
